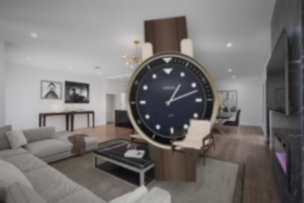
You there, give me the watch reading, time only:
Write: 1:12
